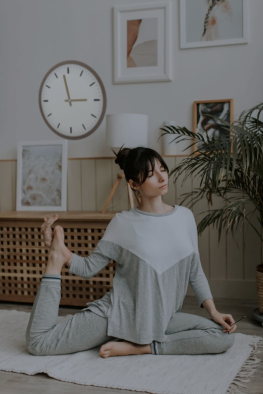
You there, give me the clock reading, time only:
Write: 2:58
